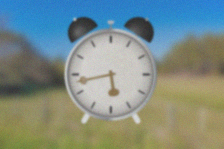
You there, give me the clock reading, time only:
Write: 5:43
